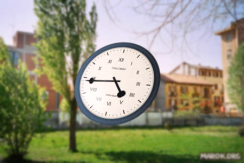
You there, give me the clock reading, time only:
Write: 4:44
